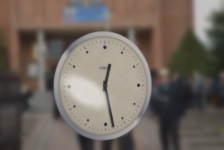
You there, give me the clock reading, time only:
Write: 12:28
